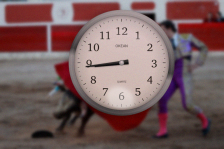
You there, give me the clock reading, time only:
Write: 8:44
